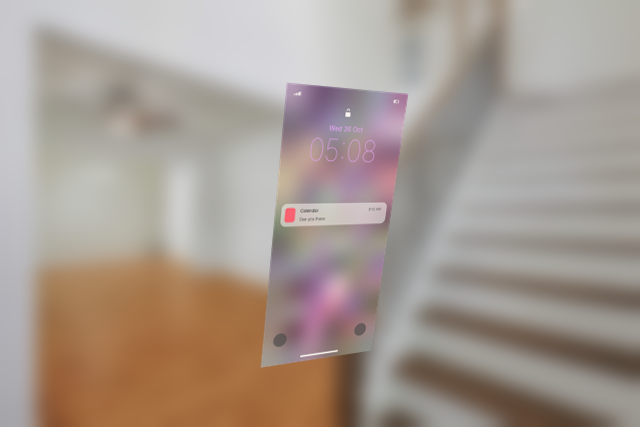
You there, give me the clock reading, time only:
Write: 5:08
